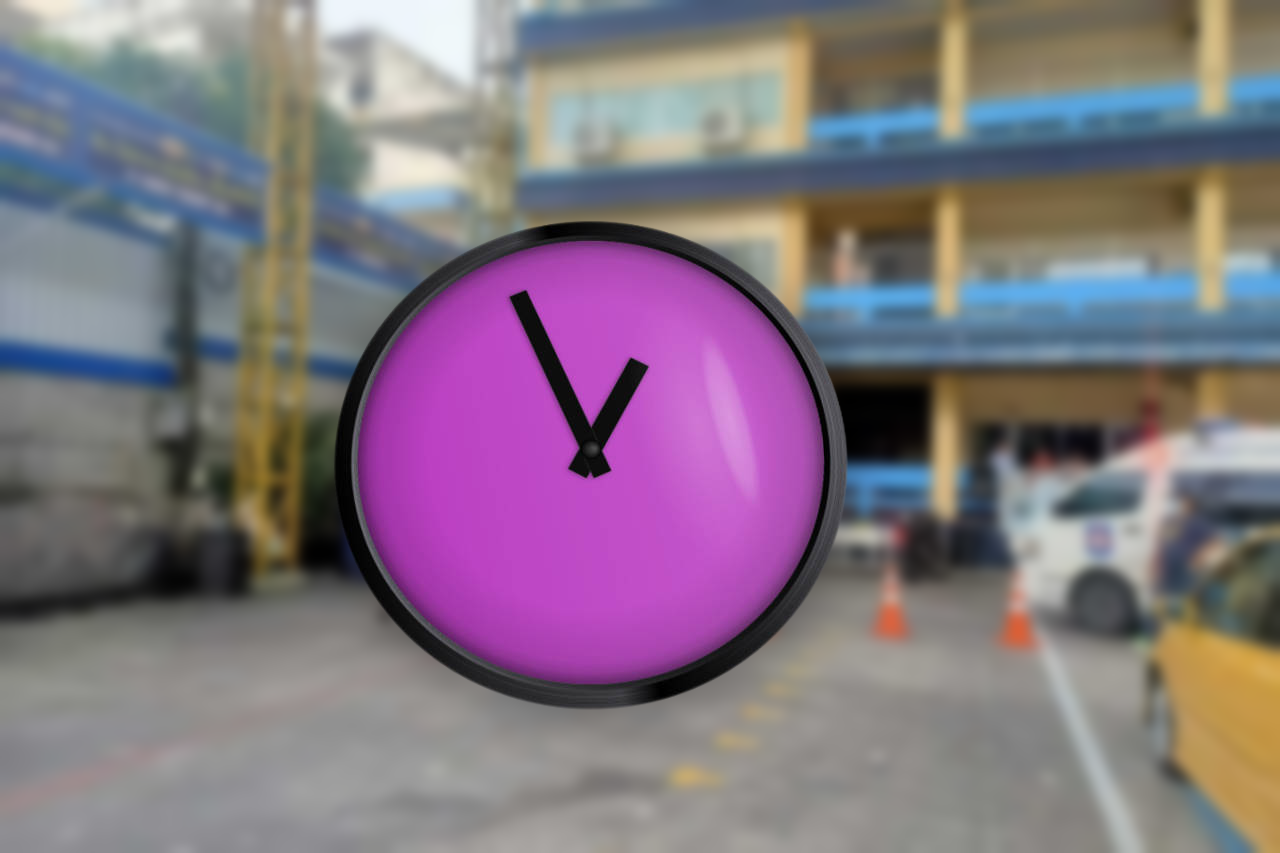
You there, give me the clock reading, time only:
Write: 12:56
